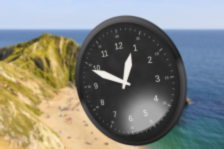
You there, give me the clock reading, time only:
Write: 12:49
